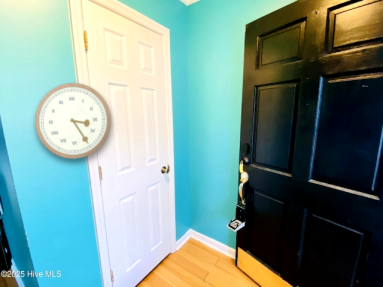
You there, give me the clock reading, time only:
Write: 3:25
